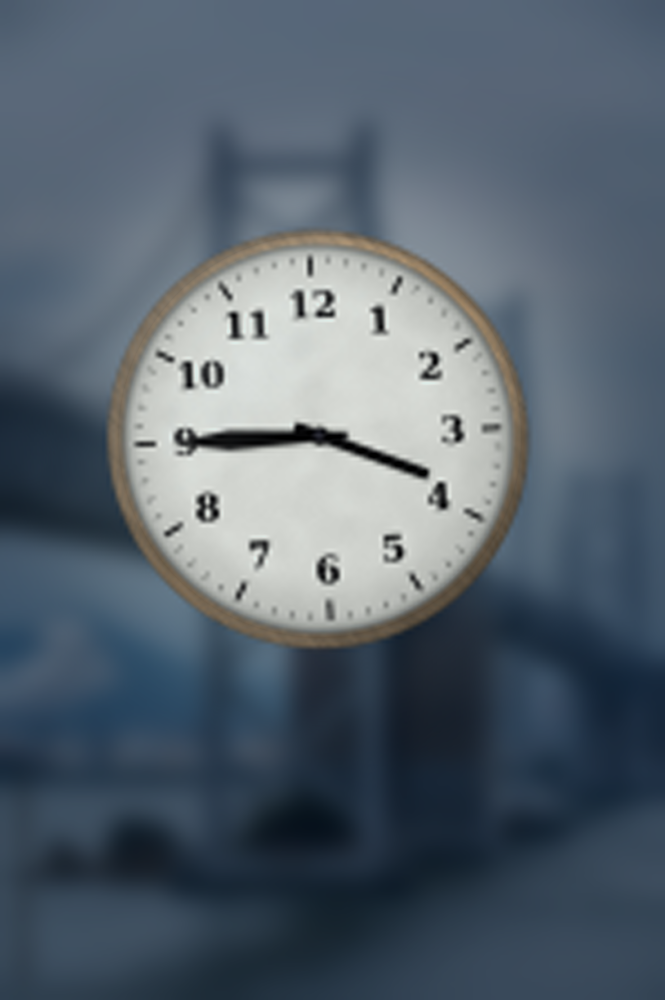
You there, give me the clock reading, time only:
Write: 3:45
